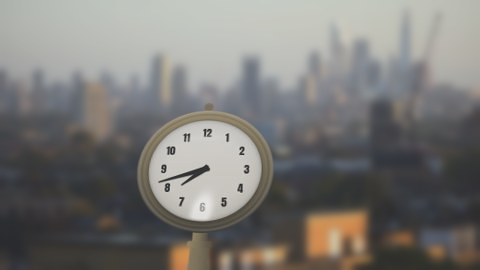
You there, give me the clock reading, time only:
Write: 7:42
